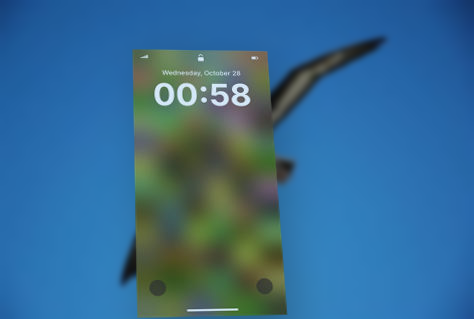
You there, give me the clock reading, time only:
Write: 0:58
